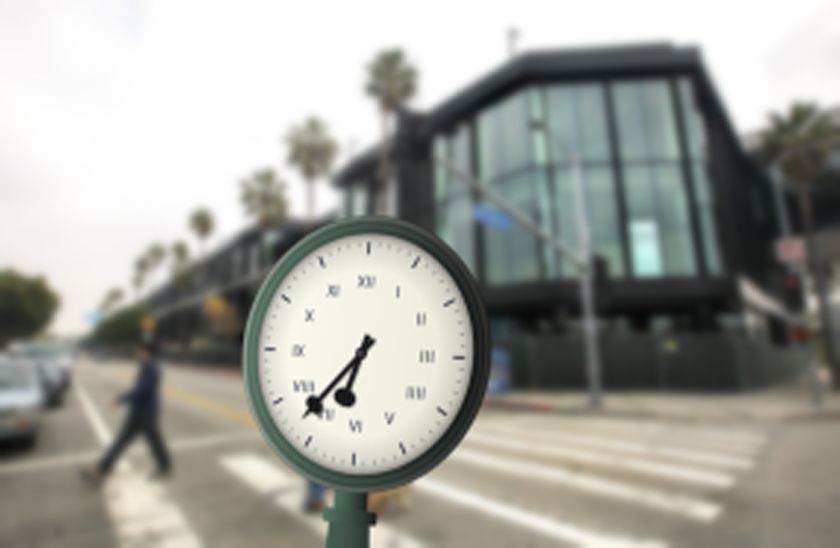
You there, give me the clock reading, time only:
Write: 6:37
